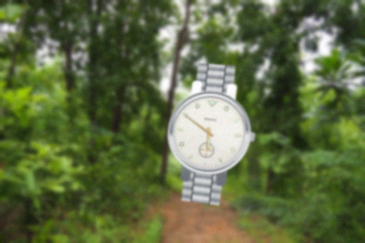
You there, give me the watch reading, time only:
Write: 5:50
